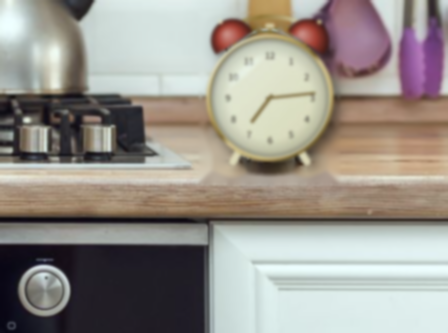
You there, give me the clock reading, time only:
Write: 7:14
